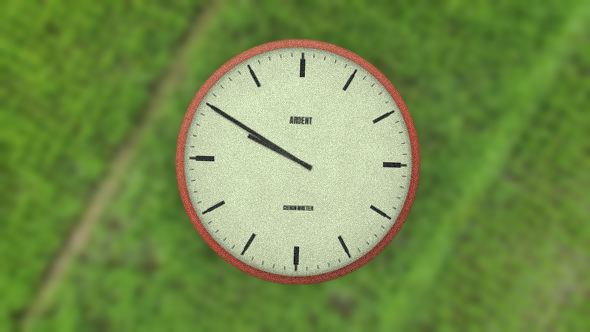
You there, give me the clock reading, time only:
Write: 9:50
